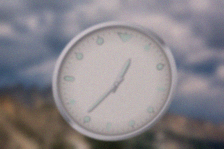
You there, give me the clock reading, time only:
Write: 12:36
